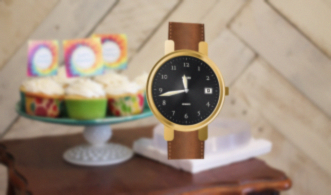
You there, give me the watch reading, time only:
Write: 11:43
